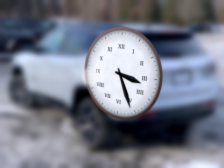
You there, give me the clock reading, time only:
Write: 3:26
